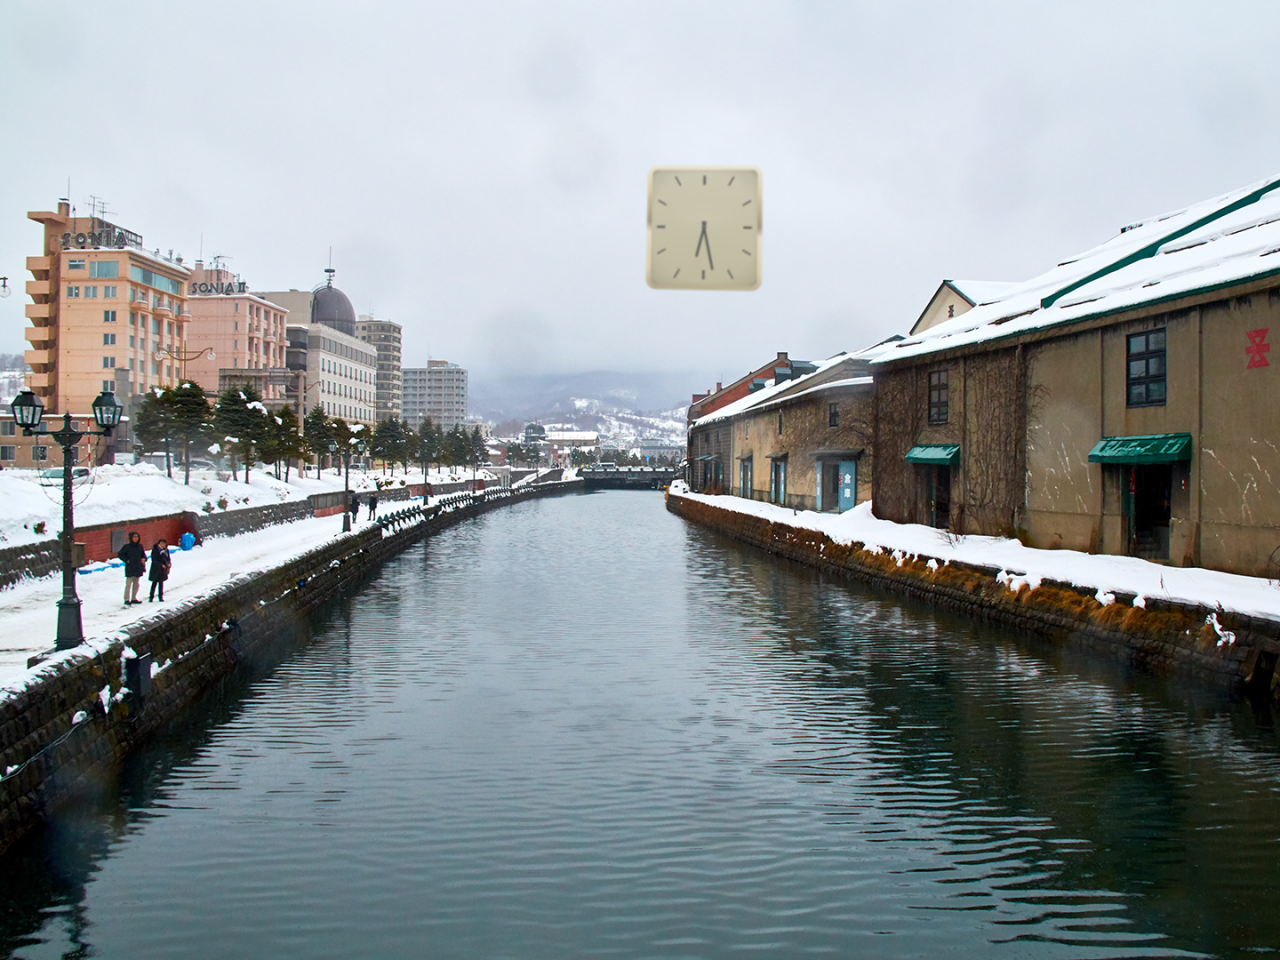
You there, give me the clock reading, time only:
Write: 6:28
